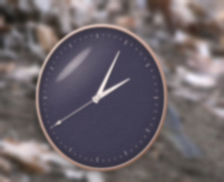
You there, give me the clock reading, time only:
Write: 2:04:40
